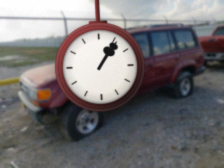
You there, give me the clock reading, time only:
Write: 1:06
